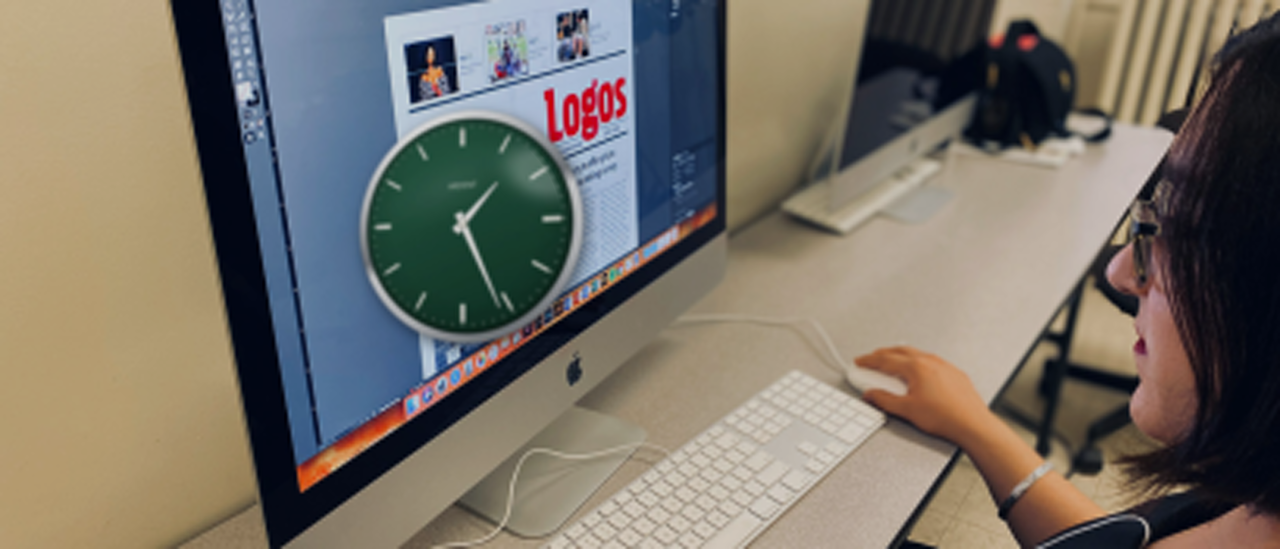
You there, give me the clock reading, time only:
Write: 1:26
